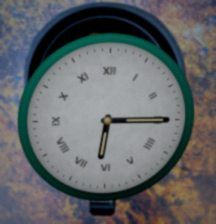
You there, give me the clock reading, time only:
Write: 6:15
